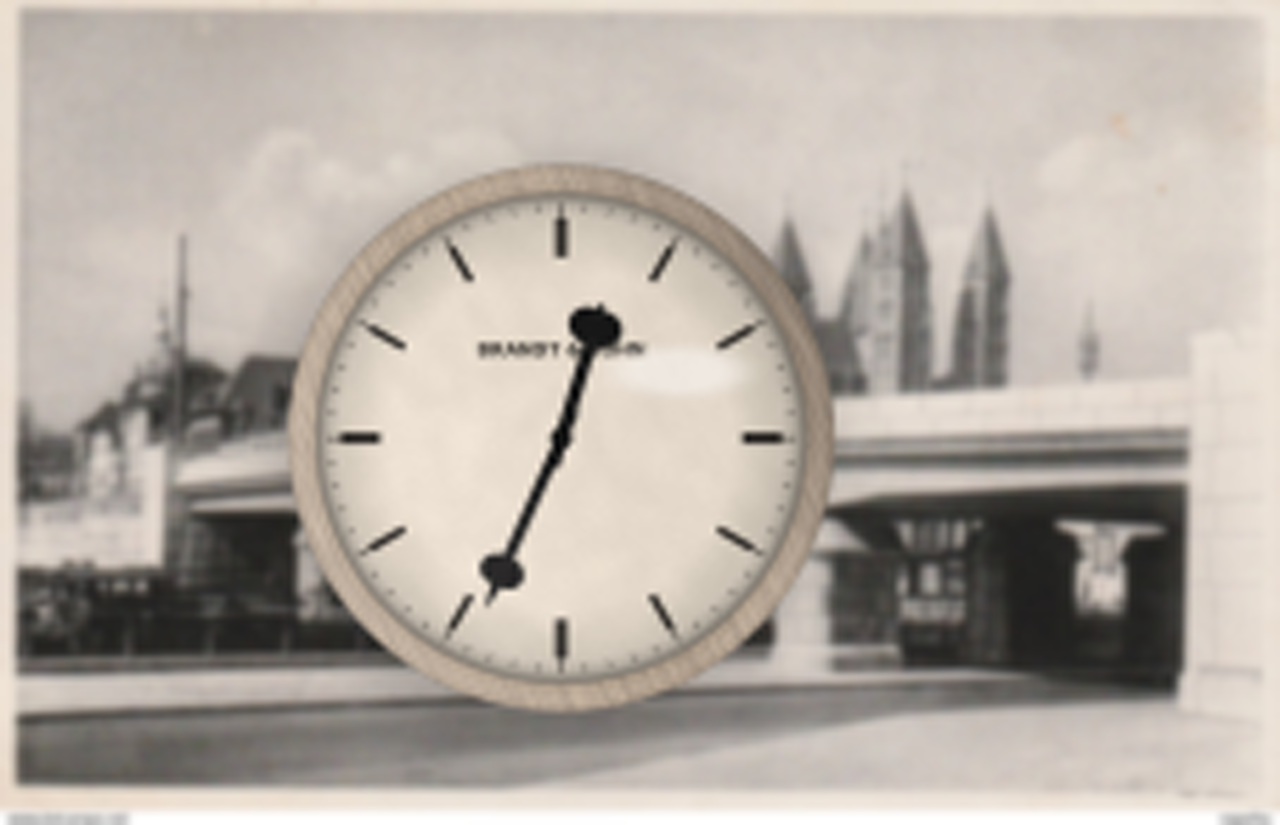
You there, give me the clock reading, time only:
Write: 12:34
